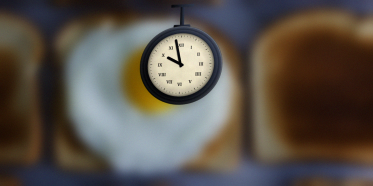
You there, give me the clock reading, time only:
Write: 9:58
